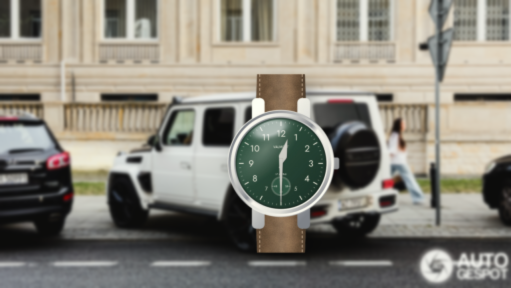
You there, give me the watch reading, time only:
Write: 12:30
